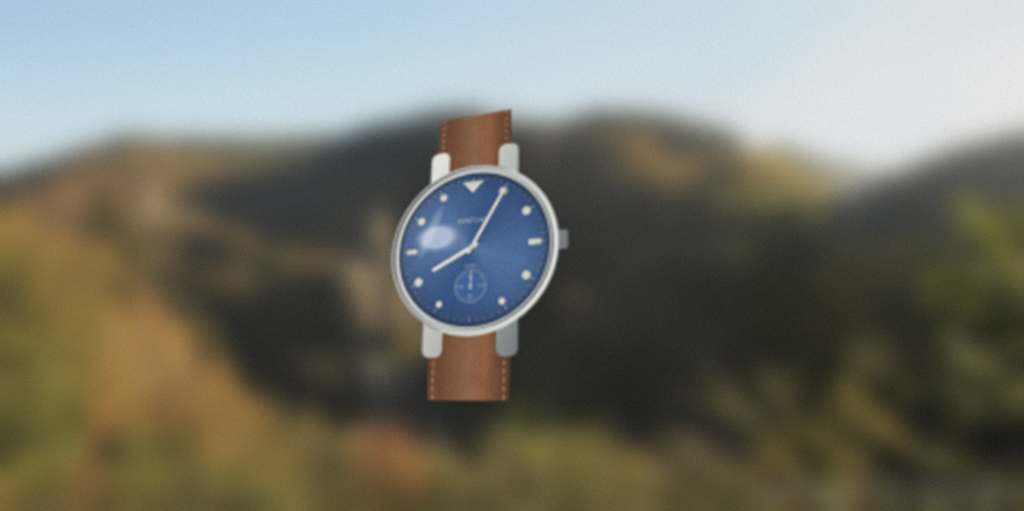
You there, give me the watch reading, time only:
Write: 8:05
